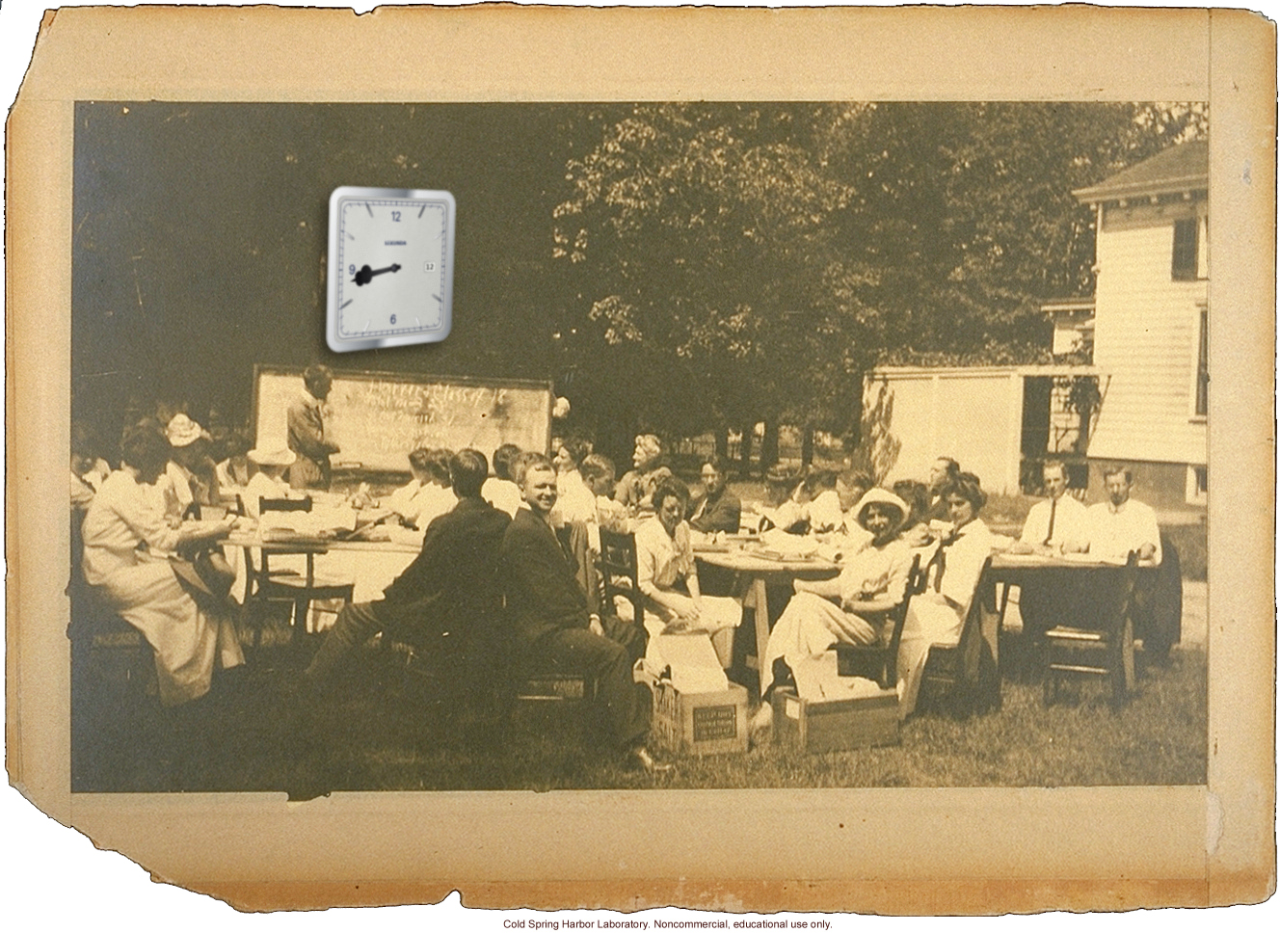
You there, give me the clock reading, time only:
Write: 8:43
